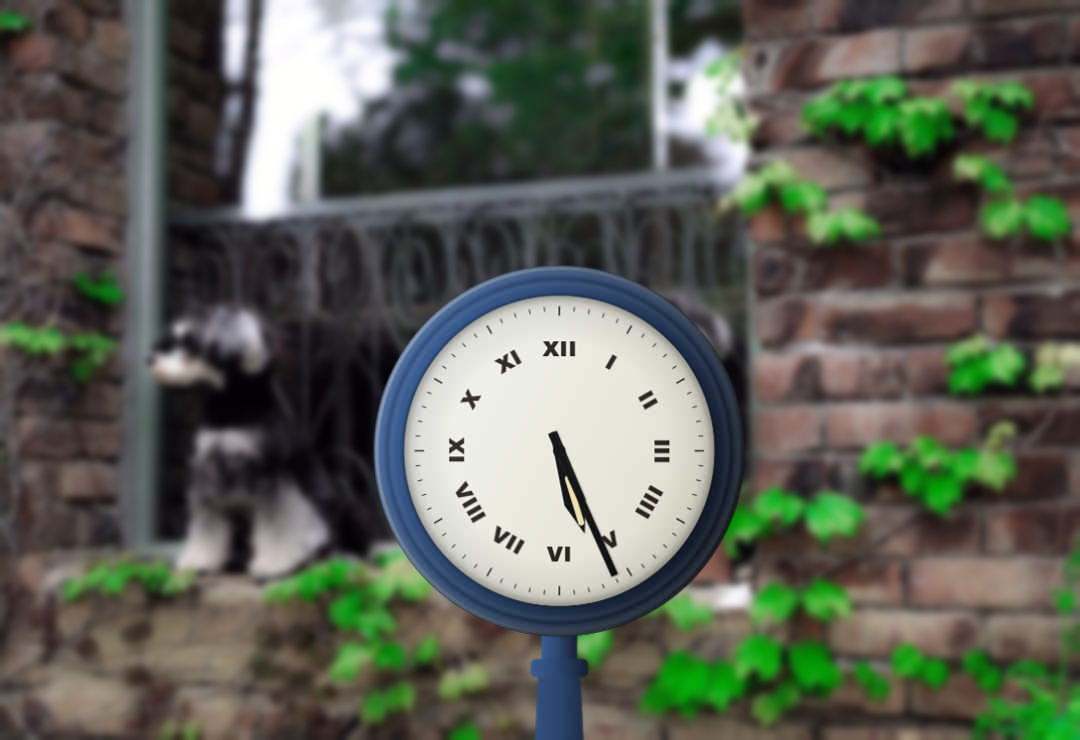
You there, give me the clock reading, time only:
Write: 5:26
